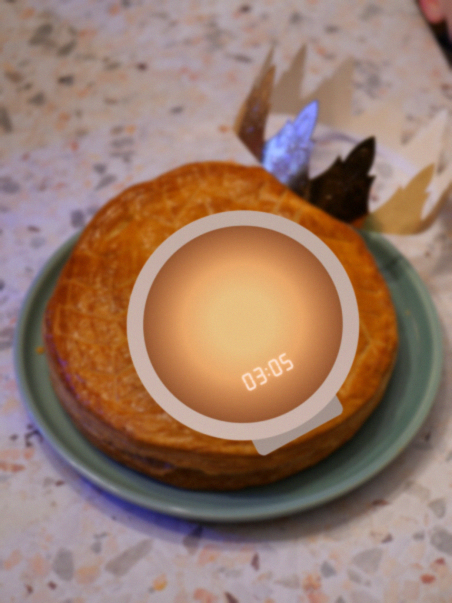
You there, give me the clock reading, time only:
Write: 3:05
